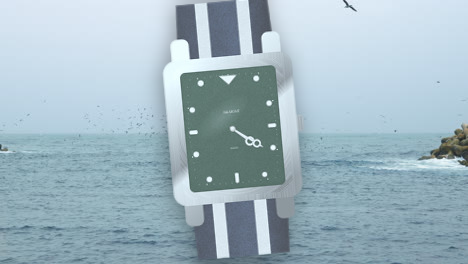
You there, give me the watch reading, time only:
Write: 4:21
